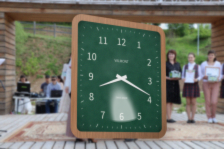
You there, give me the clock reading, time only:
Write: 8:19
